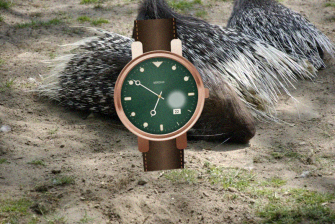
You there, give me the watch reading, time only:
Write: 6:51
